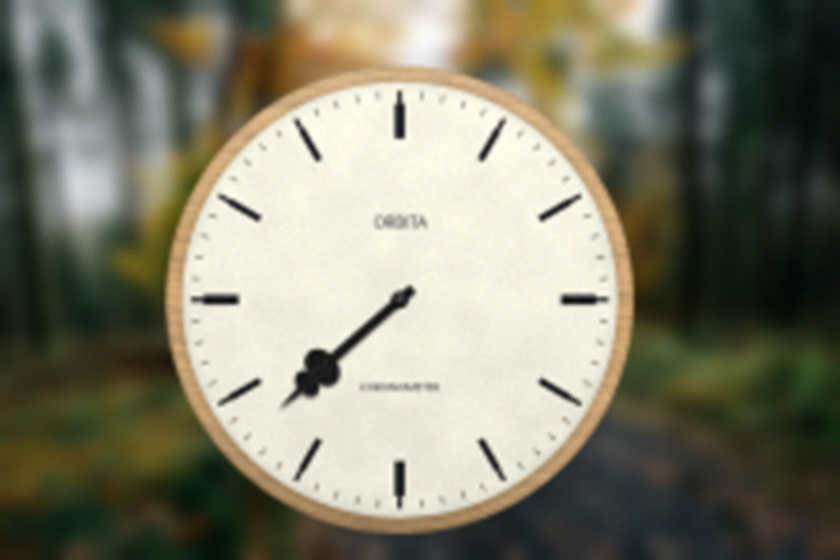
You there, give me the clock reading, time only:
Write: 7:38
